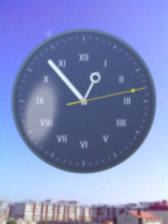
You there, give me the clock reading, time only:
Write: 12:53:13
